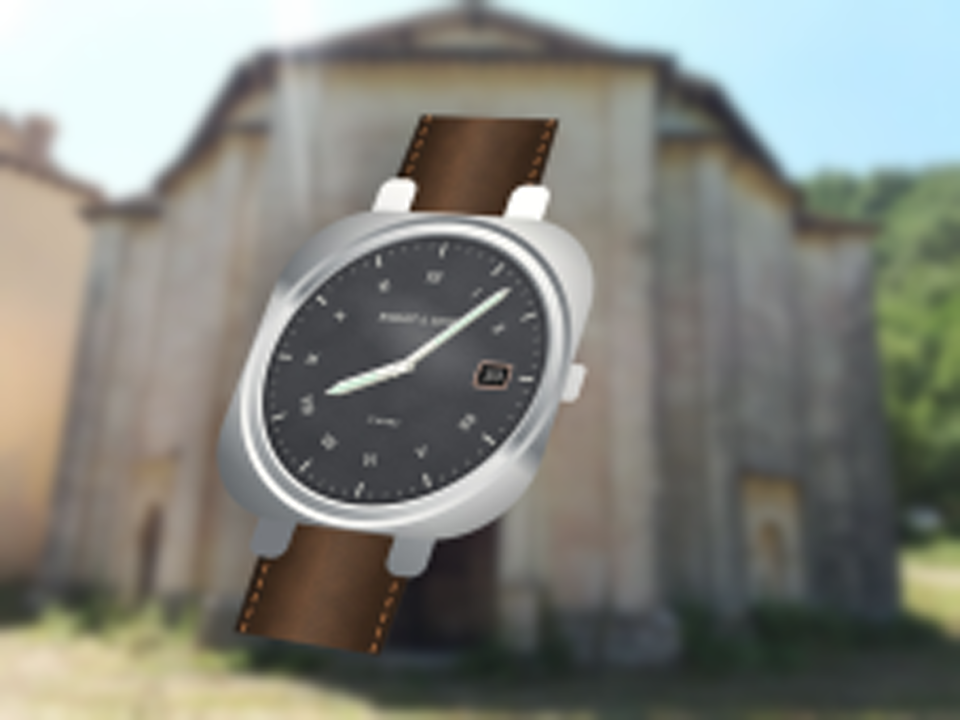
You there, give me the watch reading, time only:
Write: 8:07
